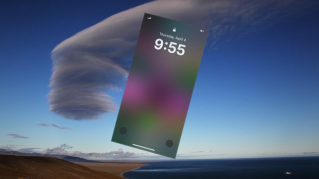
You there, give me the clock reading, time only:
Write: 9:55
